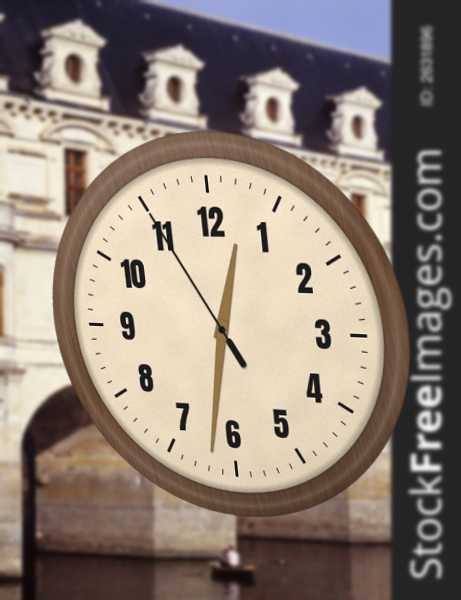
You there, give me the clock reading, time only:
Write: 12:31:55
